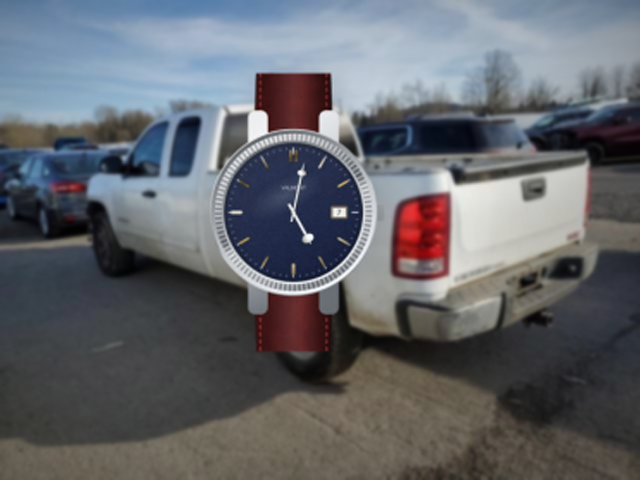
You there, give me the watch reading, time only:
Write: 5:02
